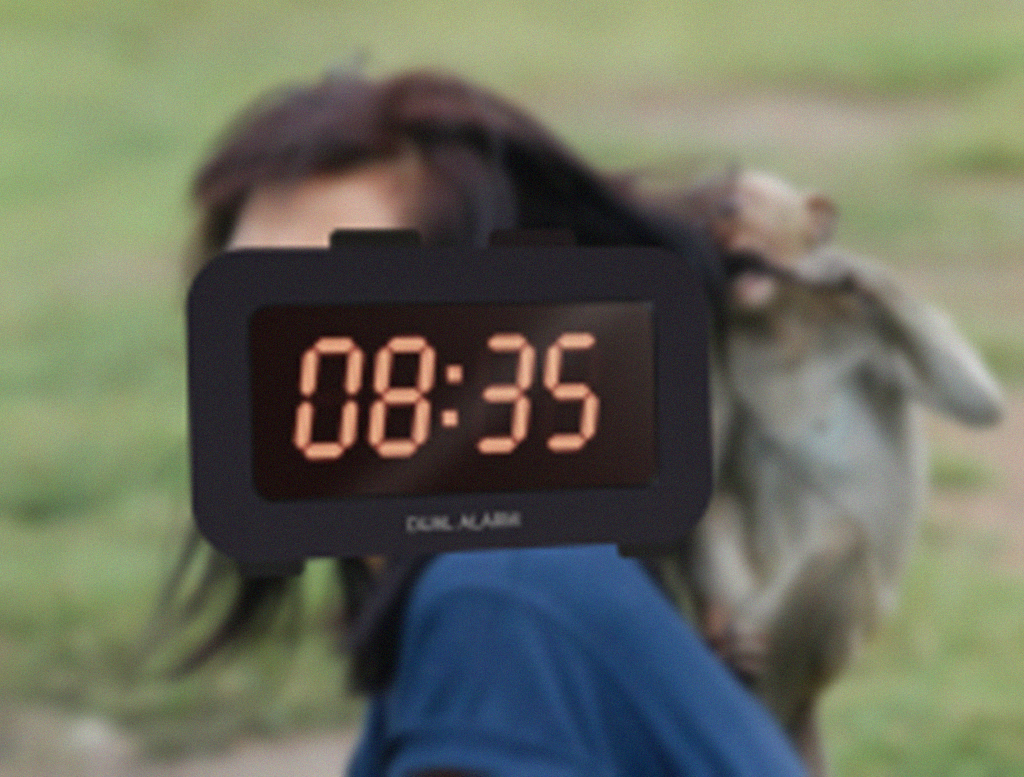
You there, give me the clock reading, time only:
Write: 8:35
